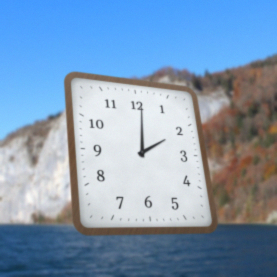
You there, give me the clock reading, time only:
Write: 2:01
